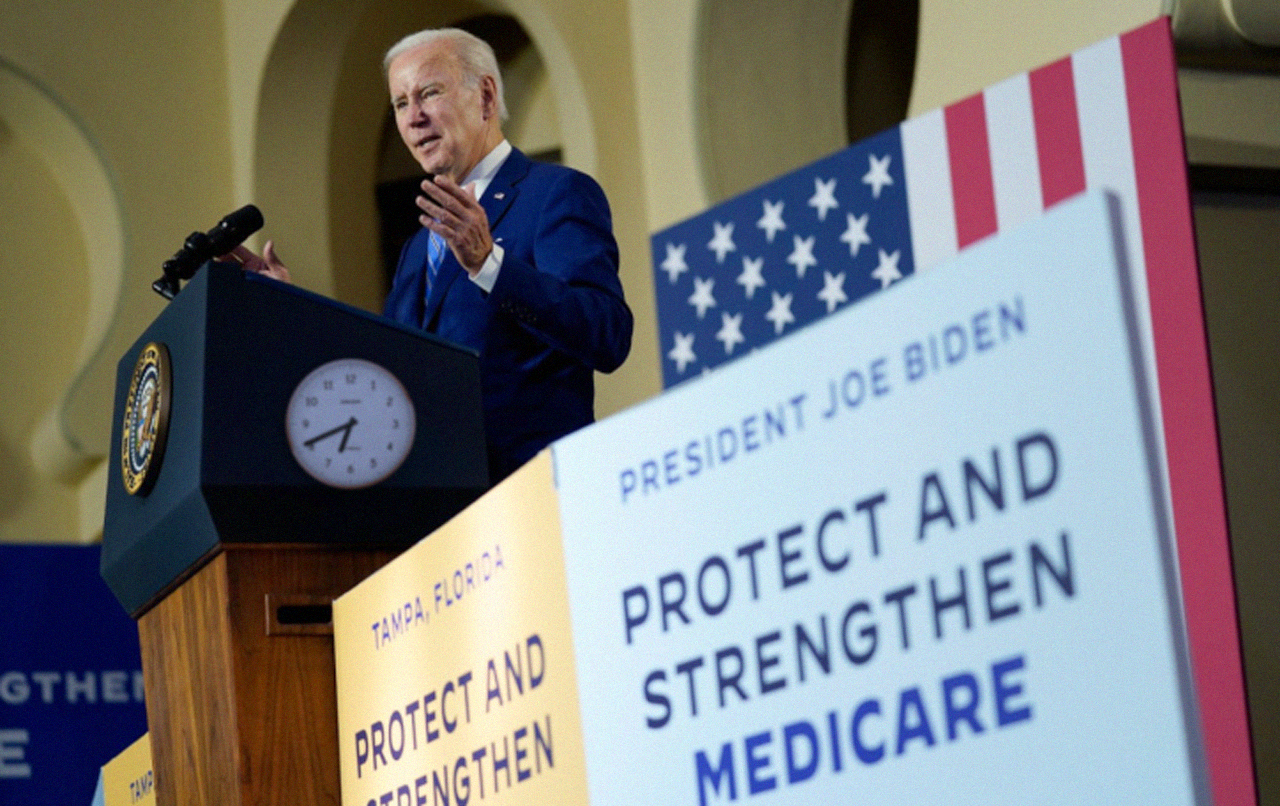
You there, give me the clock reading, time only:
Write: 6:41
